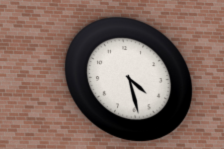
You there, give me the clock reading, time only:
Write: 4:29
